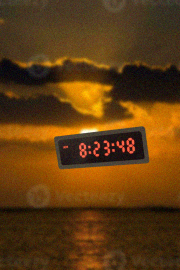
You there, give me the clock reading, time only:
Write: 8:23:48
